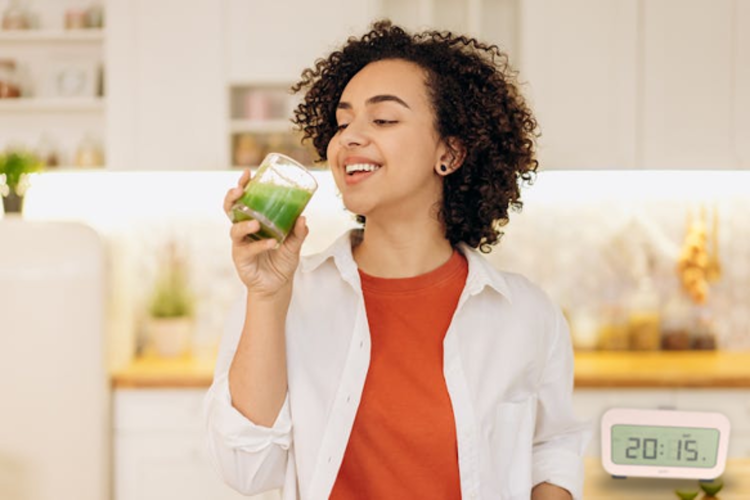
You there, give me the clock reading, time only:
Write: 20:15
